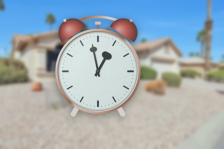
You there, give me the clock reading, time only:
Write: 12:58
